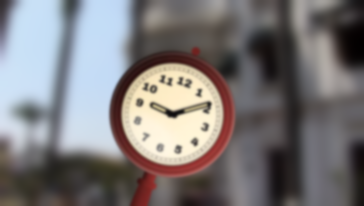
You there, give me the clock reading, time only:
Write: 9:09
